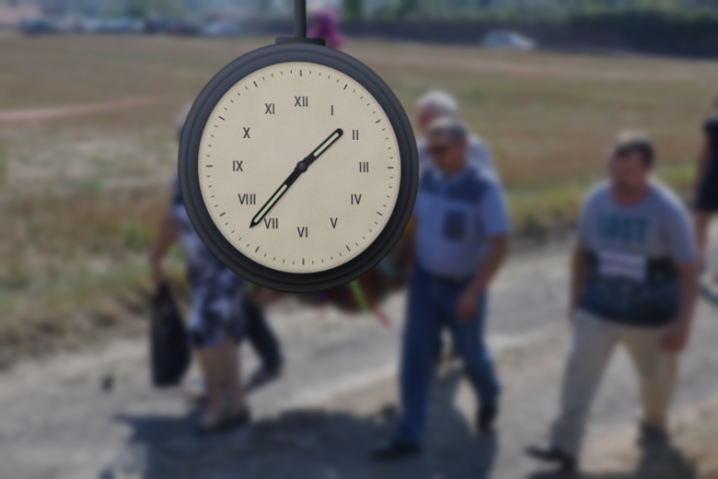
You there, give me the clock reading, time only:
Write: 1:37
